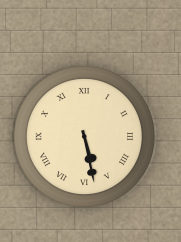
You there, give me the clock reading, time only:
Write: 5:28
